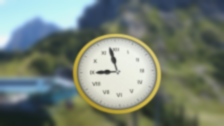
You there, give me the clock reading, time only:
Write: 8:58
